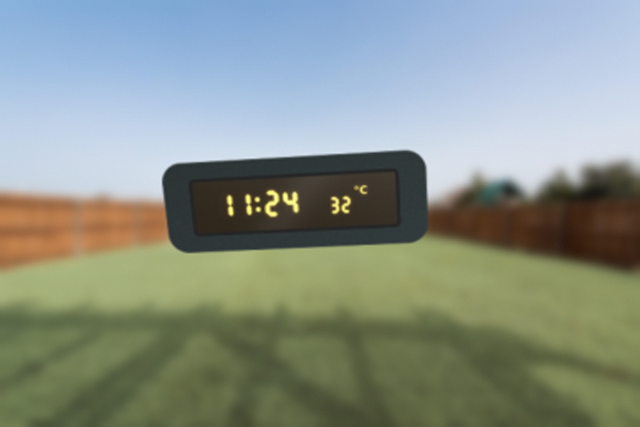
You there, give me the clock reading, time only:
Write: 11:24
